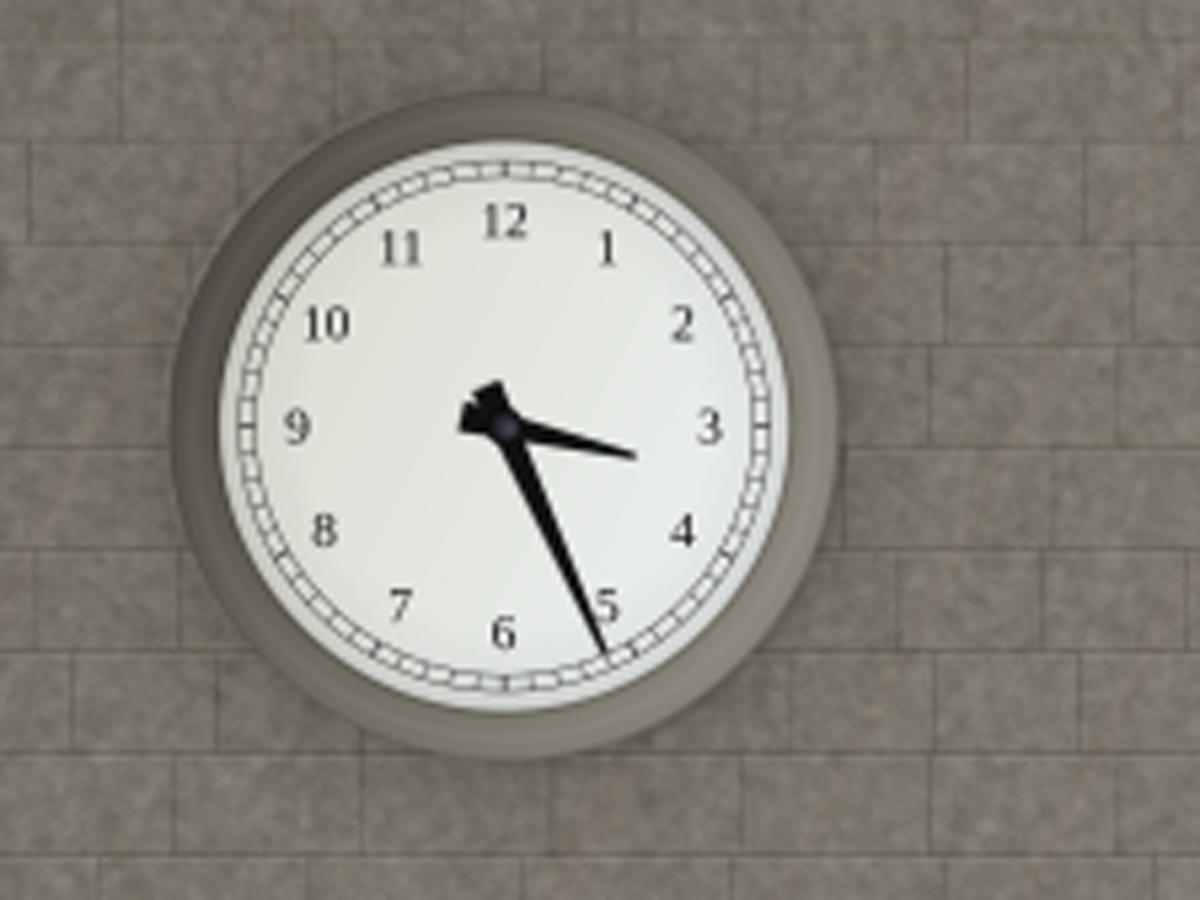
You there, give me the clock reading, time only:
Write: 3:26
